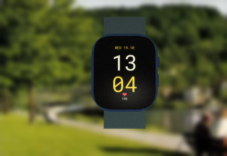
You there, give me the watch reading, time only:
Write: 13:04
